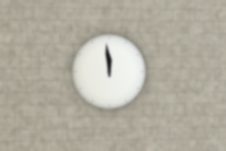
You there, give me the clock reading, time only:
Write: 11:59
